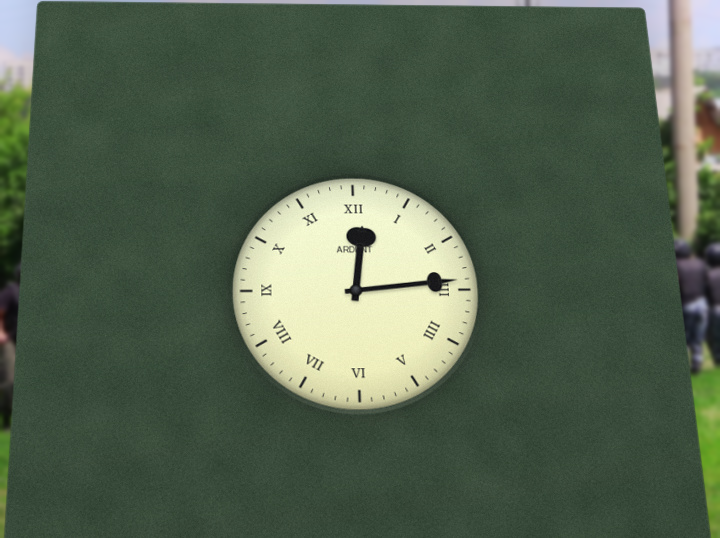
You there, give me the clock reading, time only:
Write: 12:14
